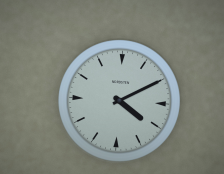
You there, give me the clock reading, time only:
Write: 4:10
